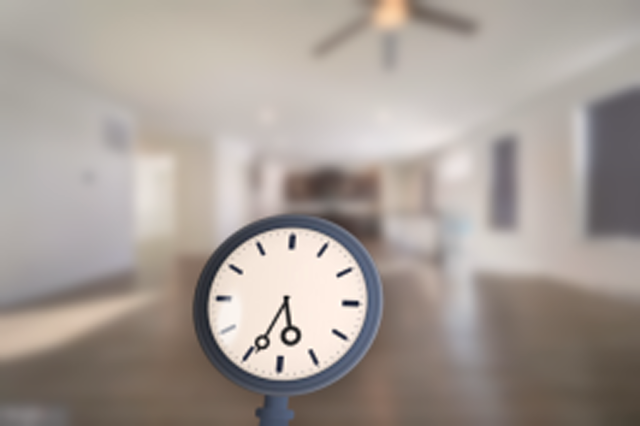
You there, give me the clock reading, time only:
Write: 5:34
